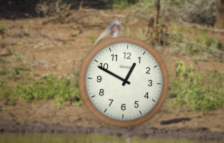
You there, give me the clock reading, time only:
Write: 12:49
